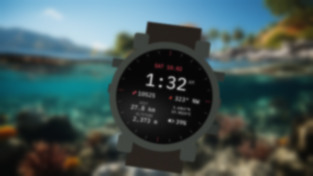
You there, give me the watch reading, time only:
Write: 1:32
